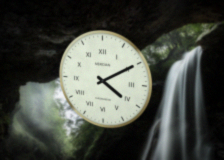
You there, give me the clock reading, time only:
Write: 4:10
